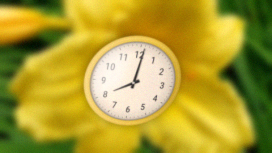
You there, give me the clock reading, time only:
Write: 8:01
